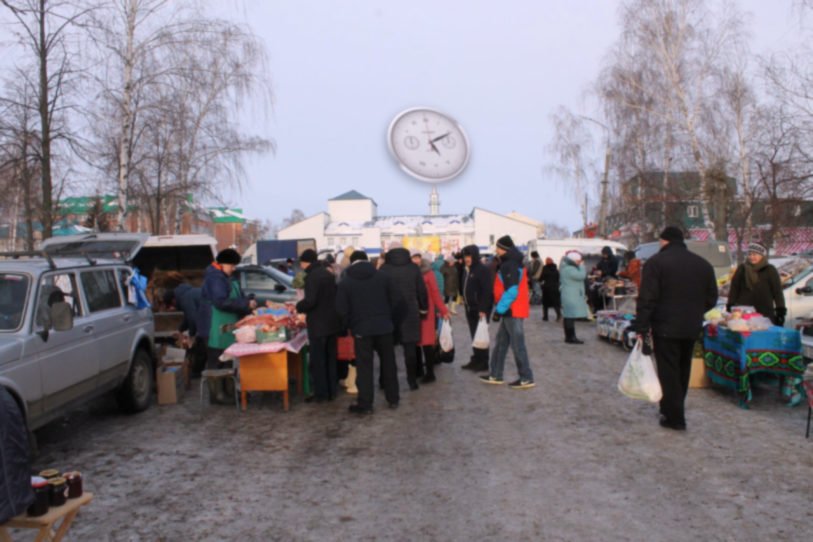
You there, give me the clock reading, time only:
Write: 5:11
